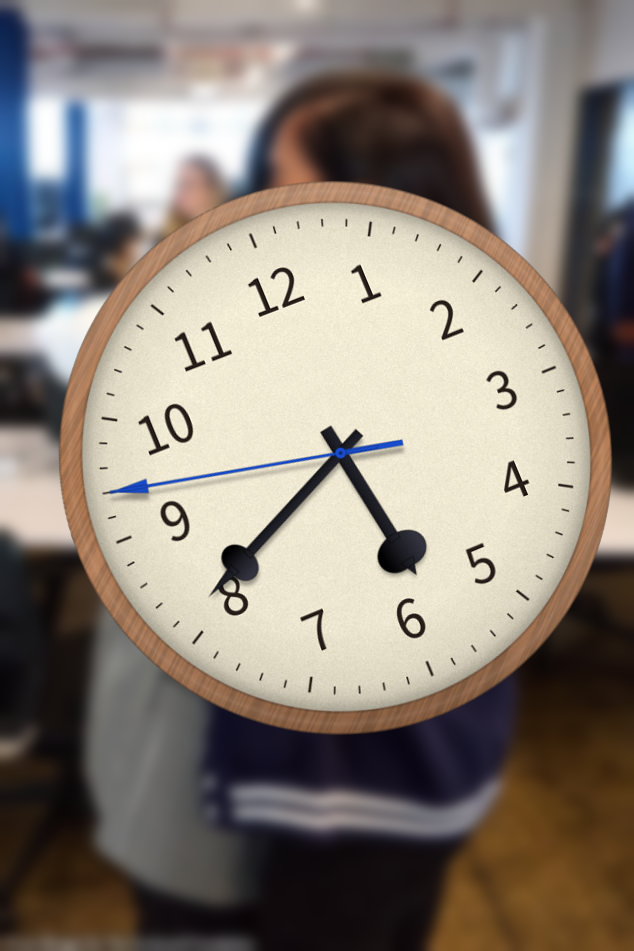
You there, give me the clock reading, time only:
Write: 5:40:47
